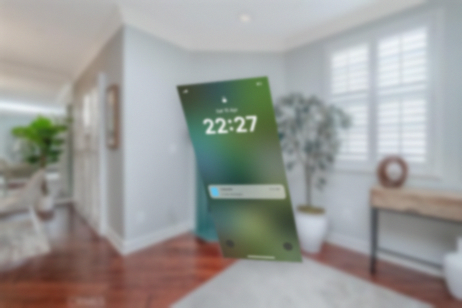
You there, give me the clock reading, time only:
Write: 22:27
